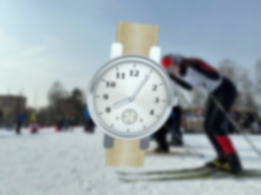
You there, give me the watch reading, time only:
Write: 8:05
